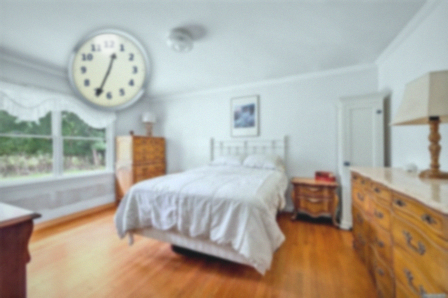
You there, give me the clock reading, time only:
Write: 12:34
